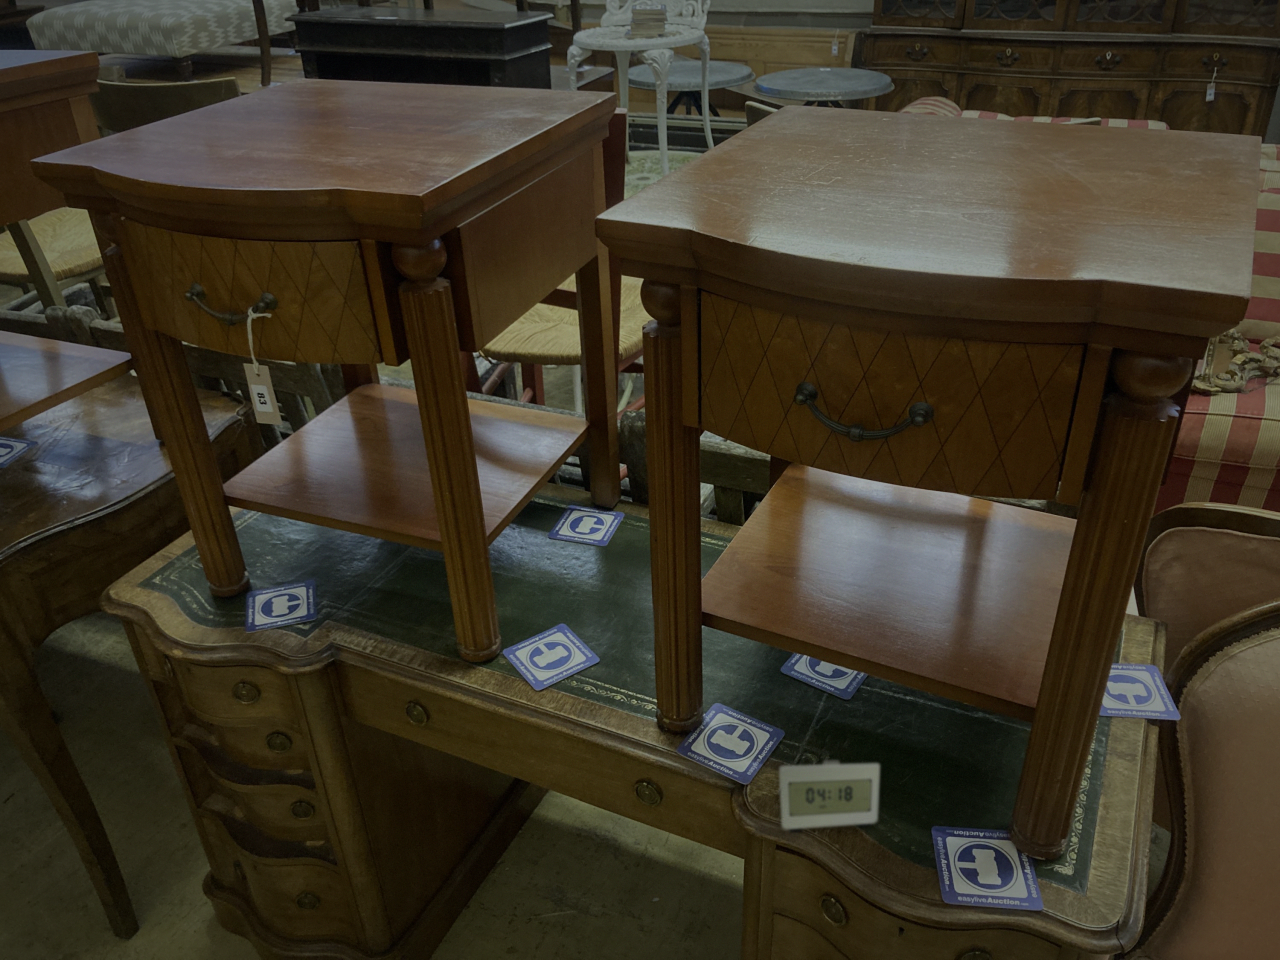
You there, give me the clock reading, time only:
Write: 4:18
